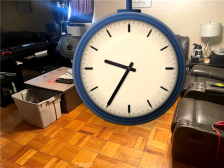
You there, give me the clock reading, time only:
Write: 9:35
